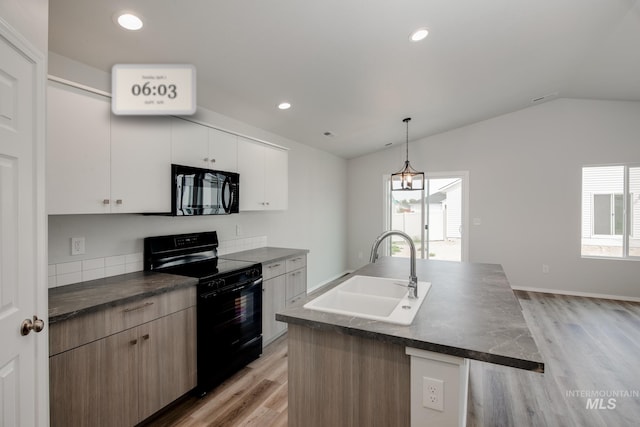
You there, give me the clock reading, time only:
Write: 6:03
